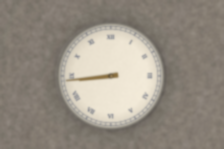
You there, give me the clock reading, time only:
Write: 8:44
